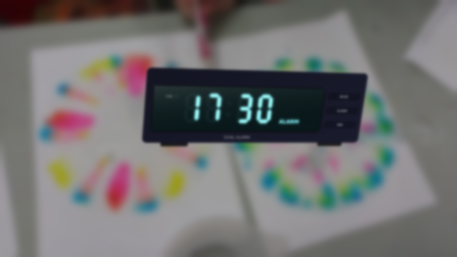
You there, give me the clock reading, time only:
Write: 17:30
